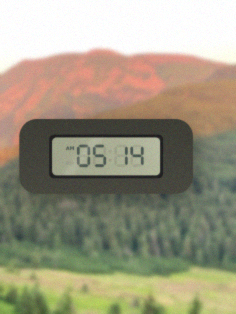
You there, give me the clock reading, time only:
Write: 5:14
